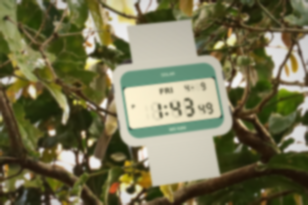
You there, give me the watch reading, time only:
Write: 1:43:49
